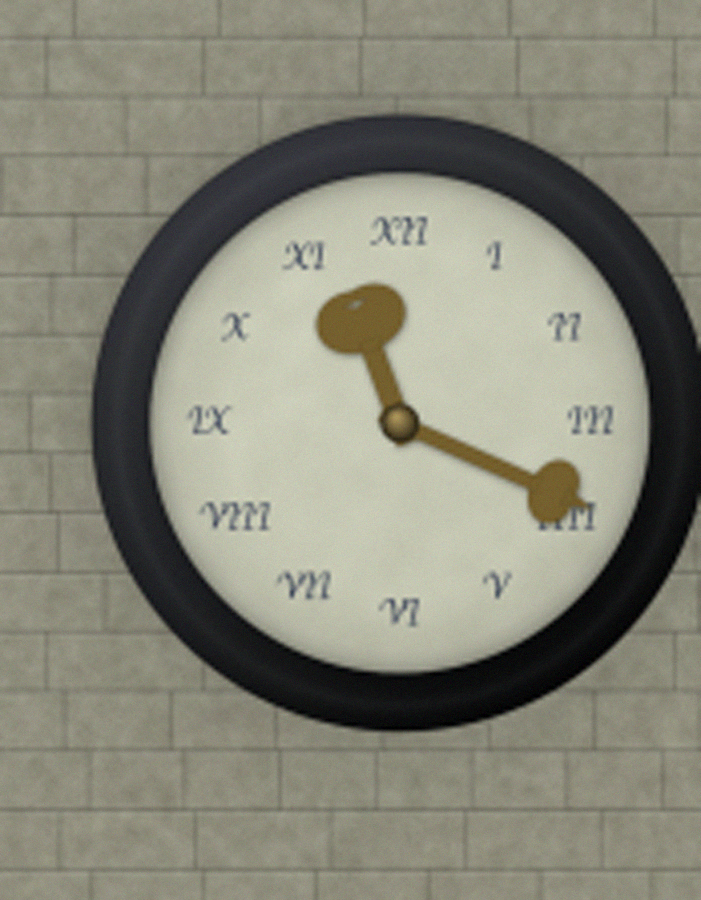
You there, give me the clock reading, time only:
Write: 11:19
